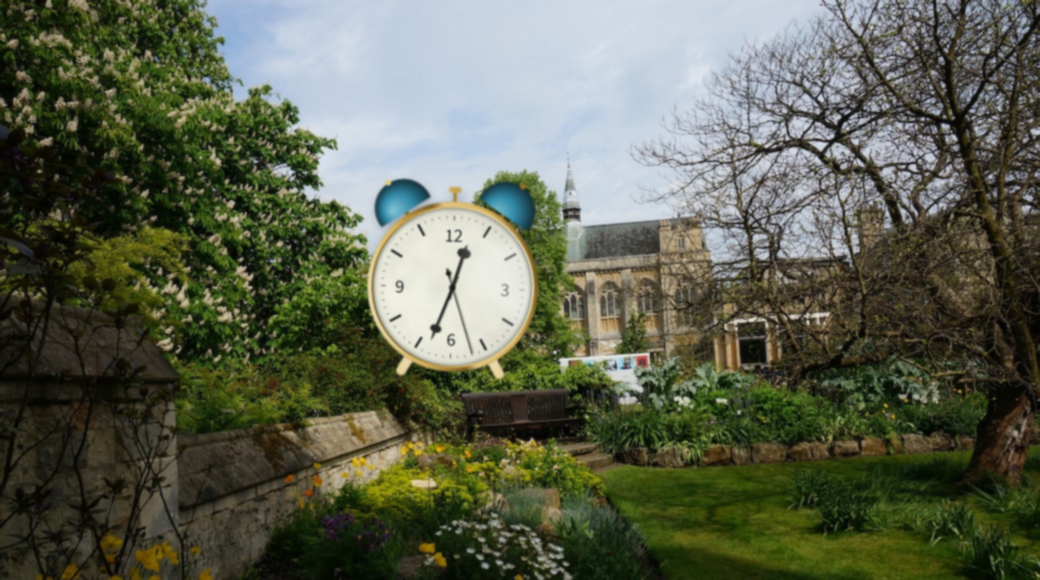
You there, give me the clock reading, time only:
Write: 12:33:27
